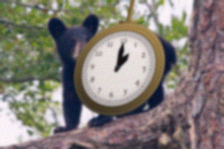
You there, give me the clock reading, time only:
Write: 1:00
